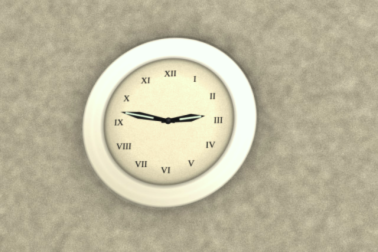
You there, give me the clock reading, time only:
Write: 2:47
